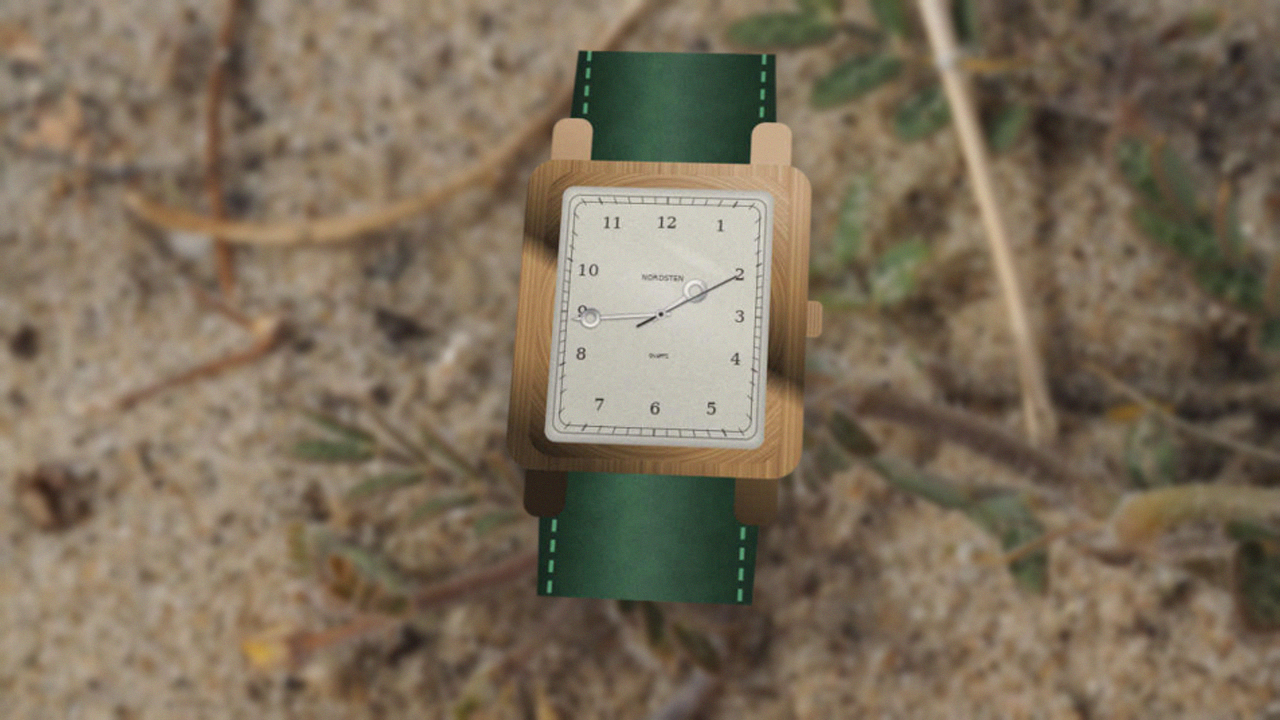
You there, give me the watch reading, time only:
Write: 1:44:10
